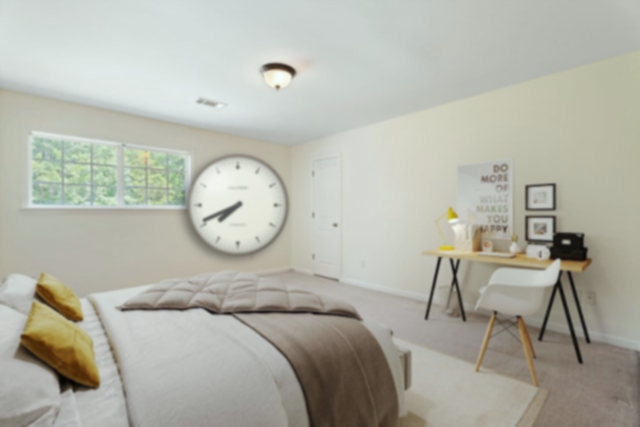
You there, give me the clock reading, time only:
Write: 7:41
